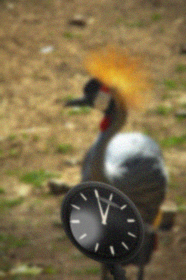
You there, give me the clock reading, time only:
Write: 1:00
